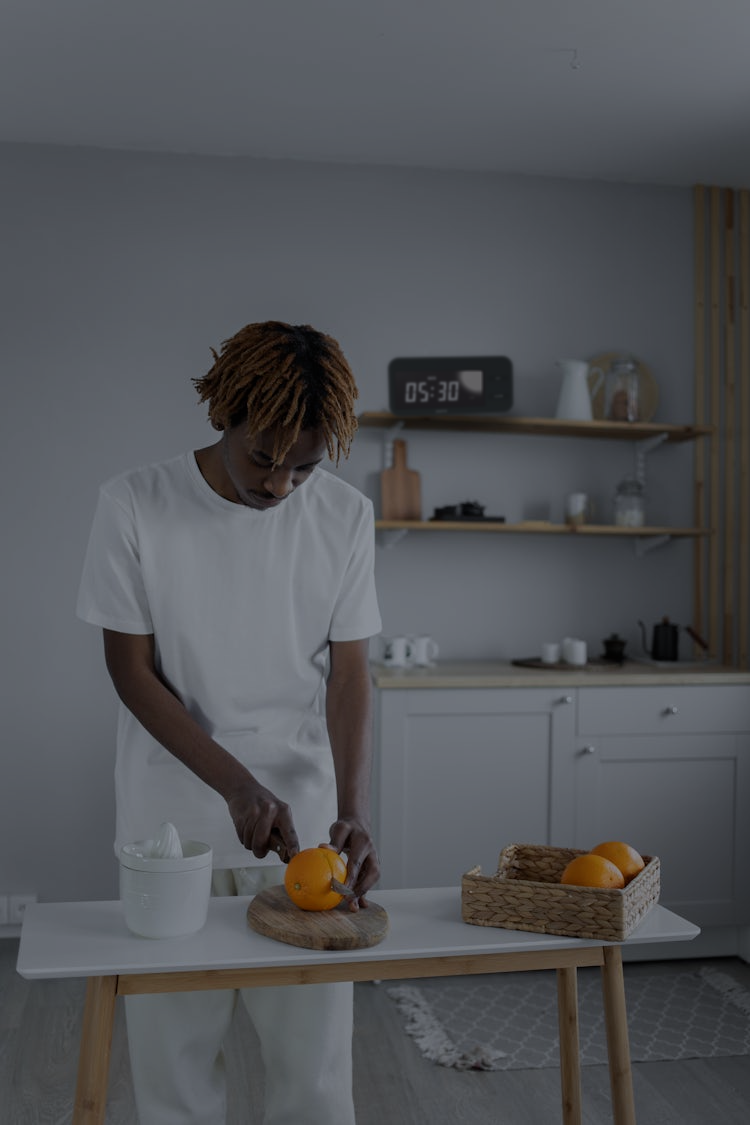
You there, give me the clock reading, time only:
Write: 5:30
